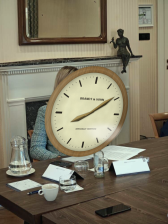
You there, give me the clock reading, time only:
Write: 8:09
